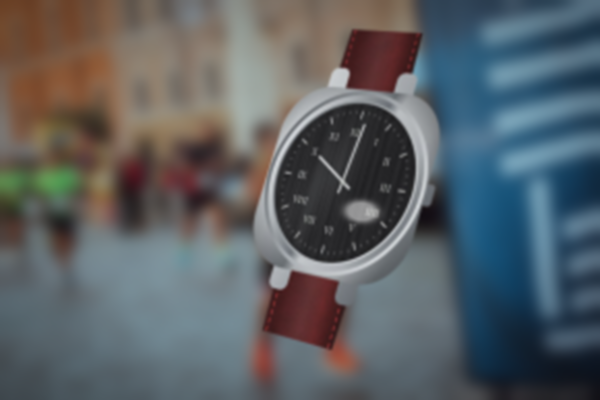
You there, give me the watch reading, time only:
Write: 10:01
